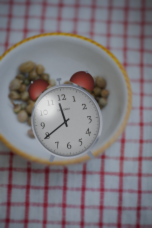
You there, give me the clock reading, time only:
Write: 11:40
